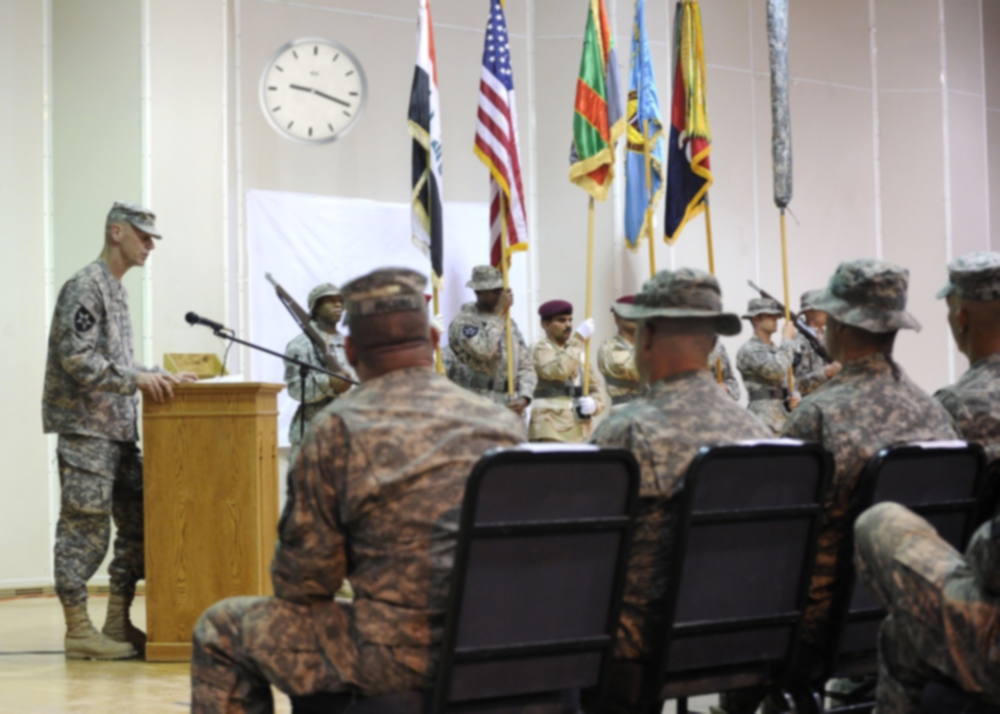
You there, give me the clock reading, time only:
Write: 9:18
